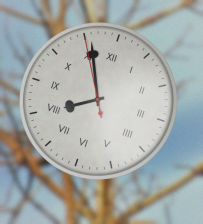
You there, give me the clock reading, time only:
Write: 7:55:55
